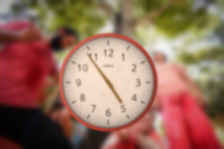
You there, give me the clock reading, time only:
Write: 4:54
